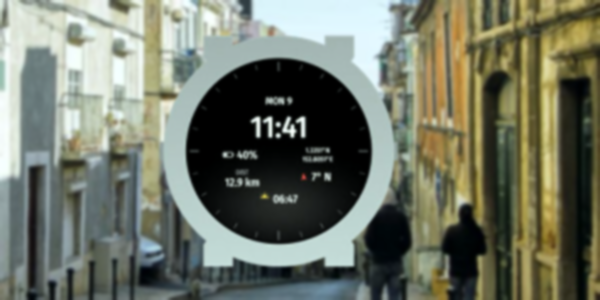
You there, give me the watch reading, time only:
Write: 11:41
